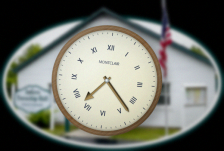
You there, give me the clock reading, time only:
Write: 7:23
